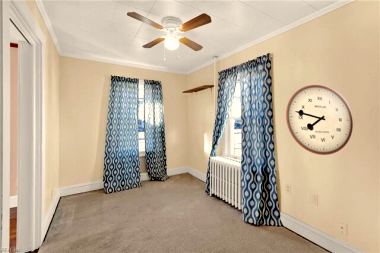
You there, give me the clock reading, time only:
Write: 7:47
